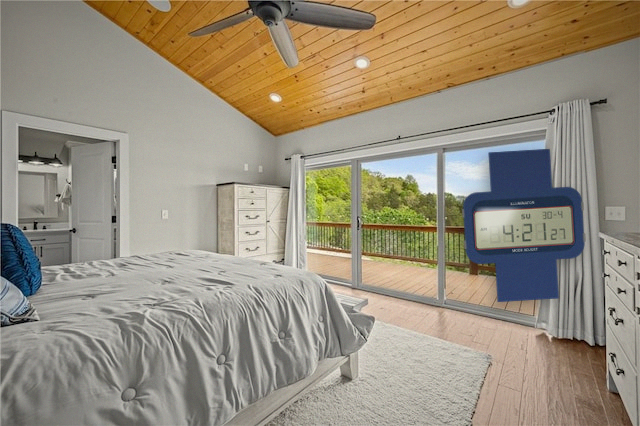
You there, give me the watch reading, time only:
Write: 4:21:27
